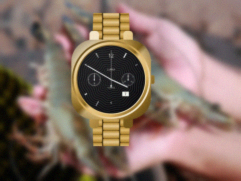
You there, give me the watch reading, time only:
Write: 3:50
